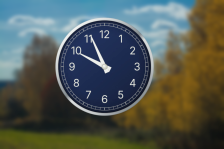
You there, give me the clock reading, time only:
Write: 9:56
